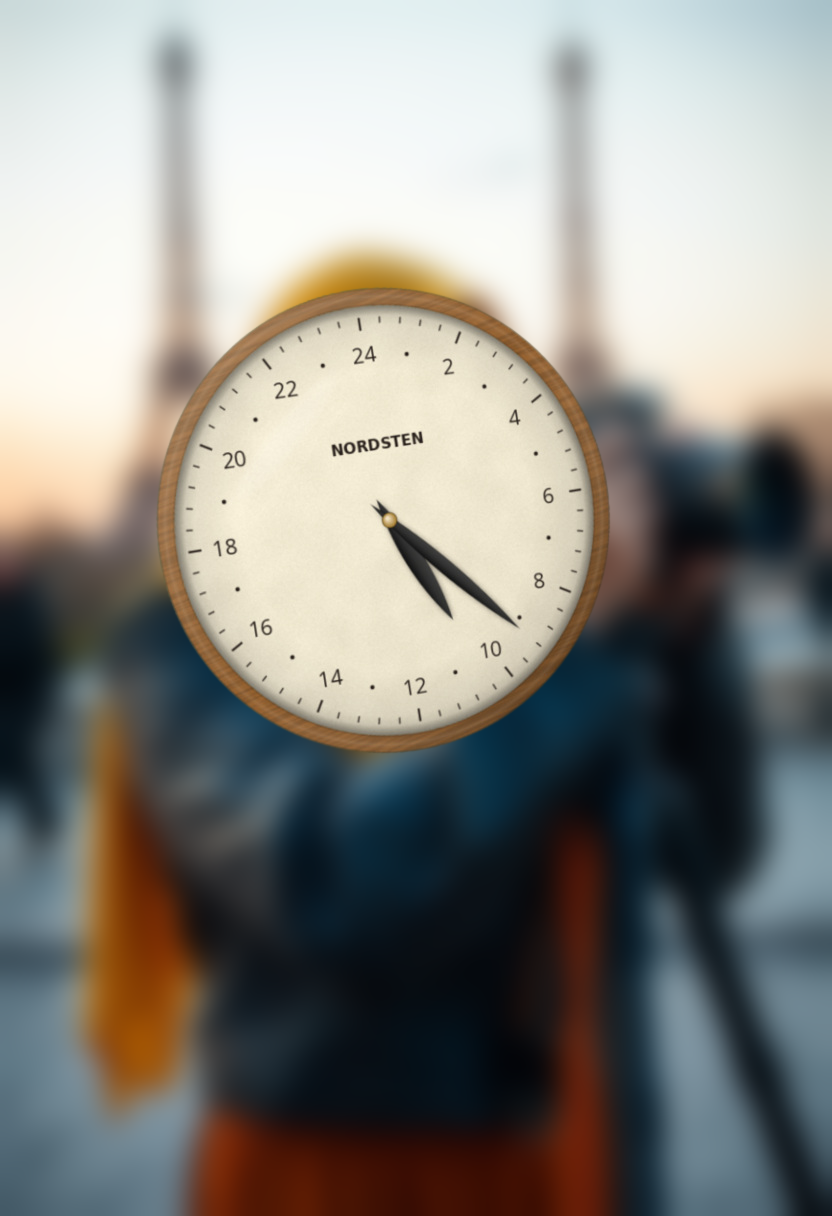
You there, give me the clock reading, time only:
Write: 10:23
